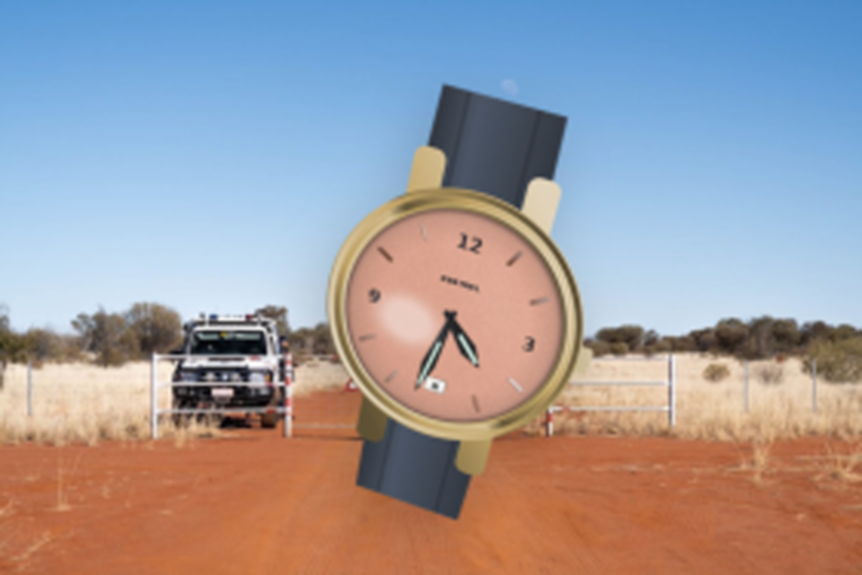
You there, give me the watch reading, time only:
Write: 4:32
